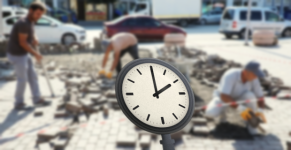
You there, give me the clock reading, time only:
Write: 2:00
